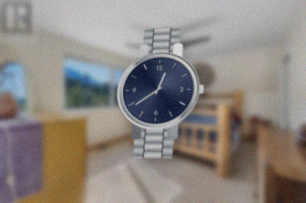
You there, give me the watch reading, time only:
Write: 12:39
